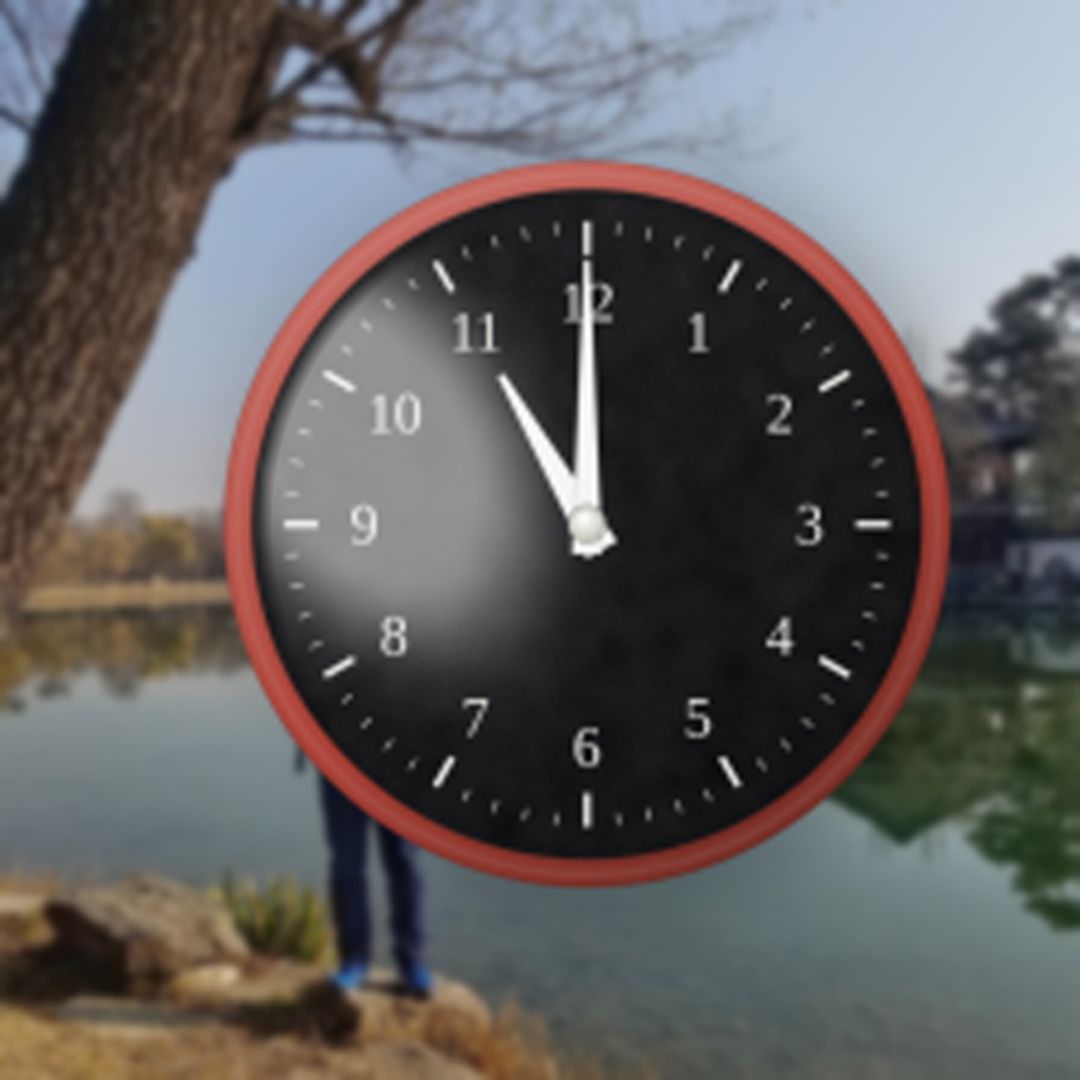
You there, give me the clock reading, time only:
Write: 11:00
